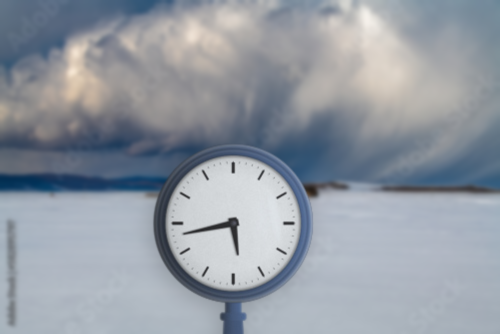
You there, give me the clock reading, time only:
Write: 5:43
